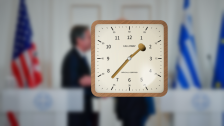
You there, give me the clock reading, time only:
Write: 1:37
